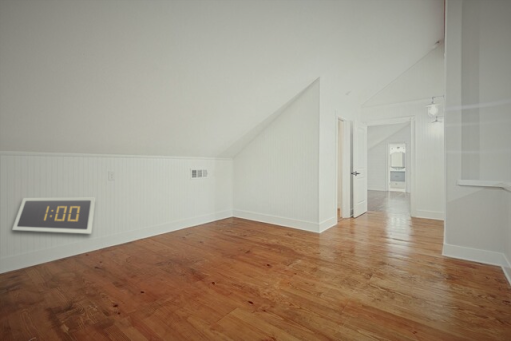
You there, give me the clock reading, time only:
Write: 1:00
